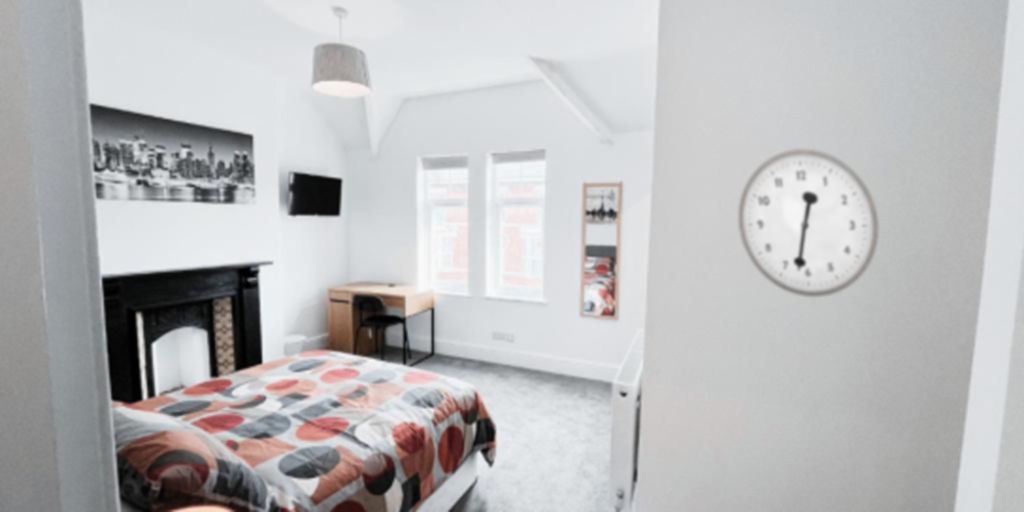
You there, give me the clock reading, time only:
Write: 12:32
